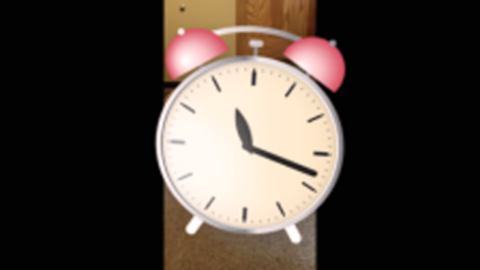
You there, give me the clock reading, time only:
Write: 11:18
